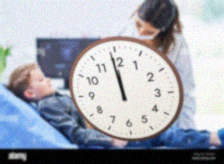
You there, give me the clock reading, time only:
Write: 11:59
